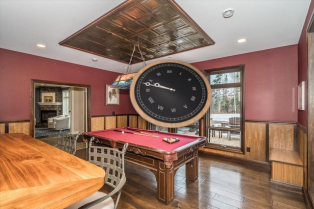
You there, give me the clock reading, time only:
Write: 9:48
